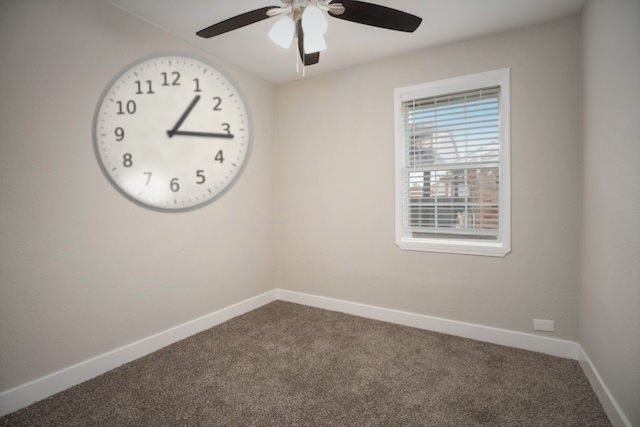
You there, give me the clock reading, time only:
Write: 1:16
